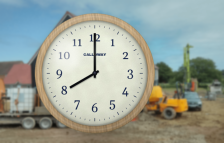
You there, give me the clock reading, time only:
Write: 8:00
